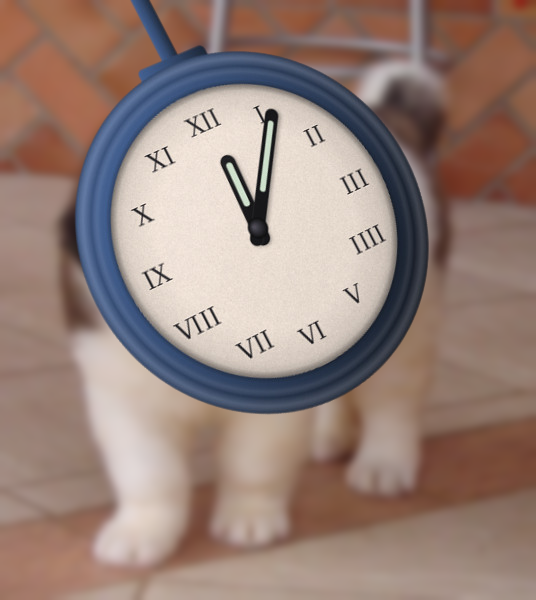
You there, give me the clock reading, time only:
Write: 12:06
